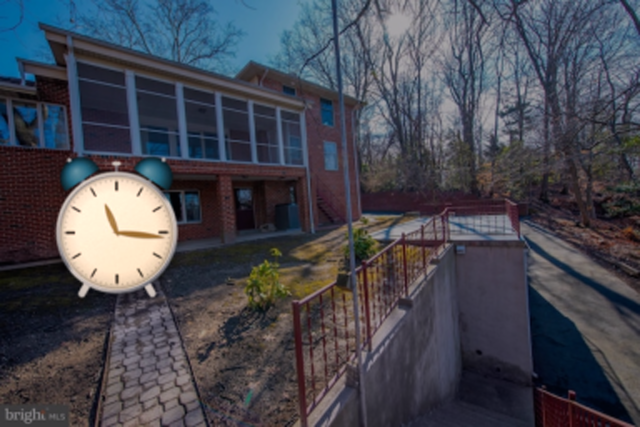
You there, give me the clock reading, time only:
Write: 11:16
